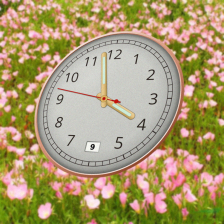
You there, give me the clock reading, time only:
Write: 3:57:47
